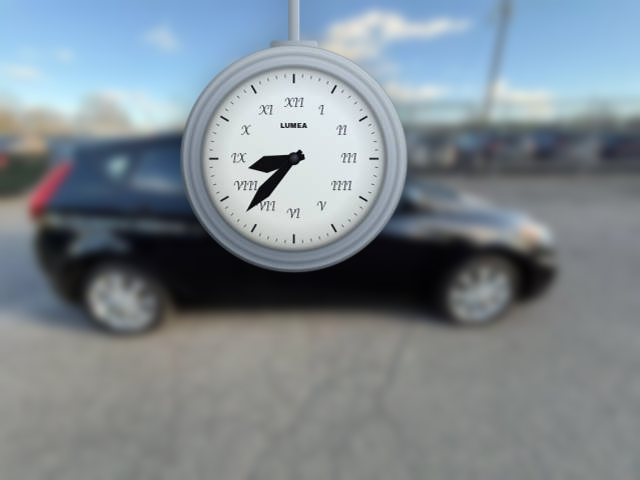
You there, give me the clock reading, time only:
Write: 8:37
